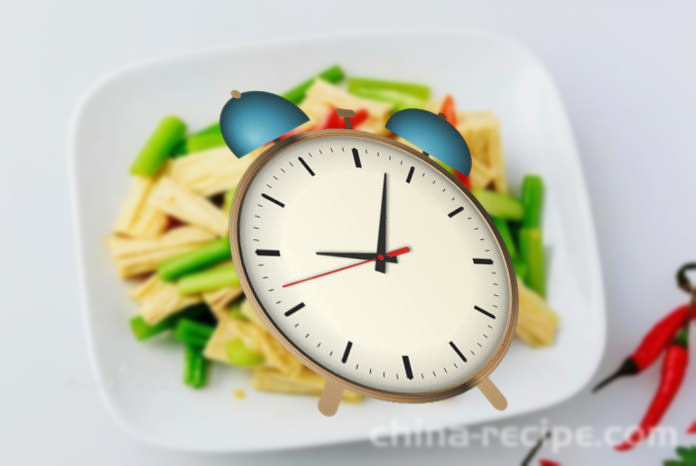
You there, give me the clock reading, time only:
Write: 9:02:42
